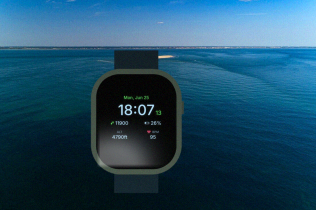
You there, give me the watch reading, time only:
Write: 18:07
